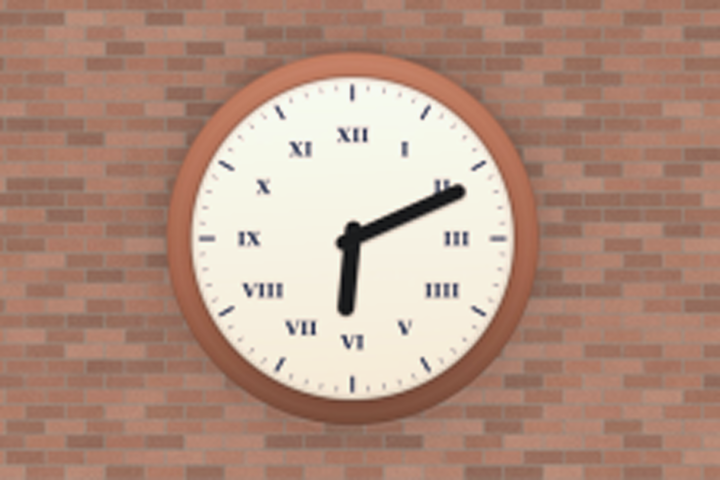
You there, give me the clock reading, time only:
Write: 6:11
